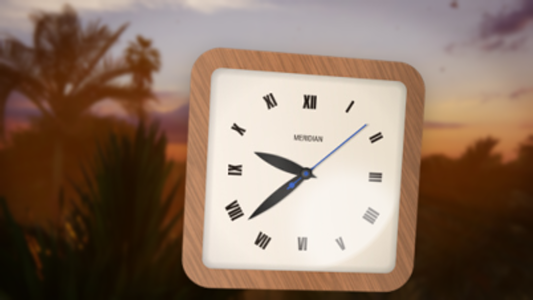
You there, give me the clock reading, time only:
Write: 9:38:08
